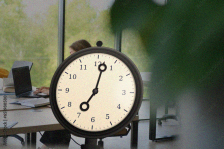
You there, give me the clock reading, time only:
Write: 7:02
